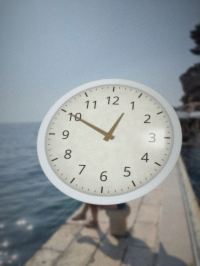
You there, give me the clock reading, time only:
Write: 12:50
